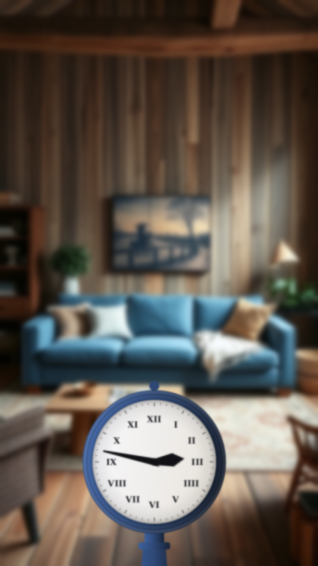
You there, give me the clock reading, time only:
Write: 2:47
